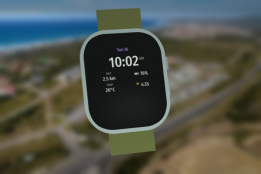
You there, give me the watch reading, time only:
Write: 10:02
